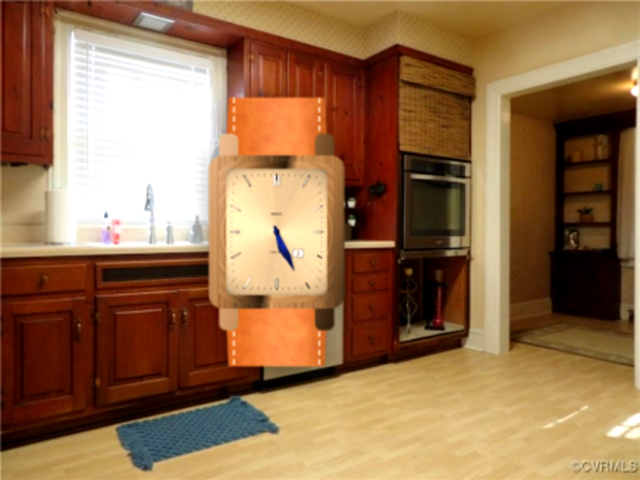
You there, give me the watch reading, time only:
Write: 5:26
